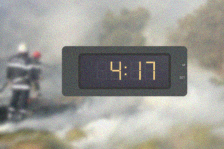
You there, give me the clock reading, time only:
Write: 4:17
